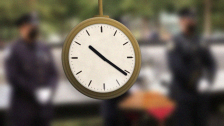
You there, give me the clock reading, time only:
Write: 10:21
